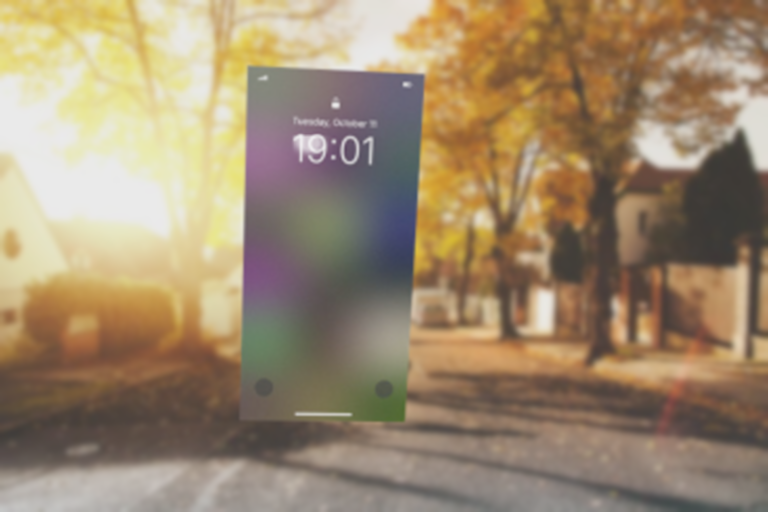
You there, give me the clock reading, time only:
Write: 19:01
